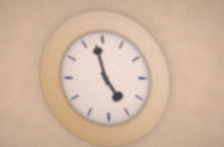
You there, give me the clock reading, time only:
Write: 4:58
